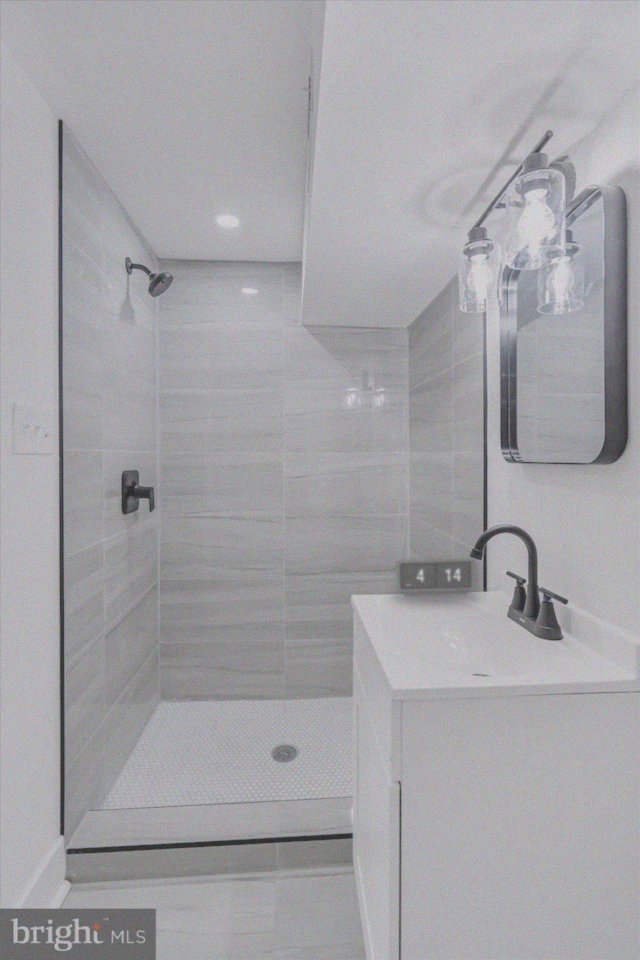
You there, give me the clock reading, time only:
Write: 4:14
